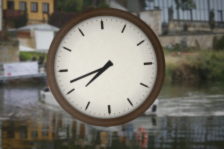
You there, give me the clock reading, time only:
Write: 7:42
